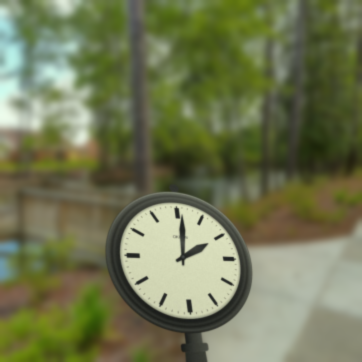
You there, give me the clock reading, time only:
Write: 2:01
